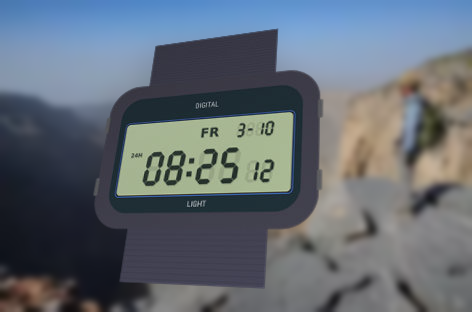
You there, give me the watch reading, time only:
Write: 8:25:12
